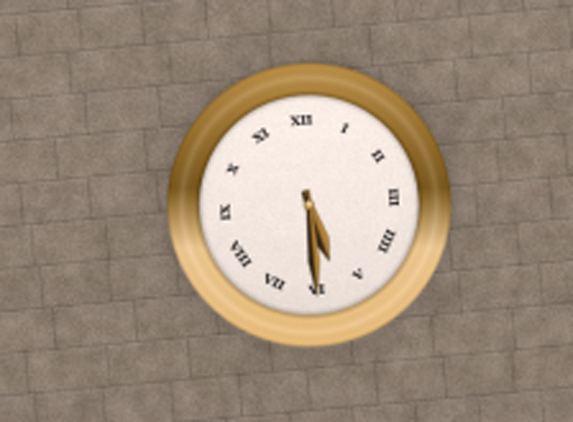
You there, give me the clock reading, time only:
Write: 5:30
